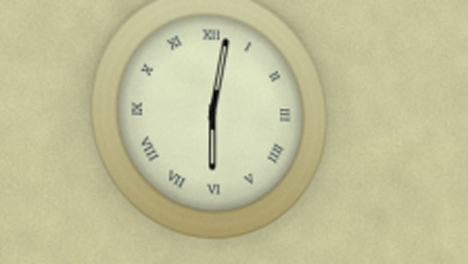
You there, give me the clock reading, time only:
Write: 6:02
